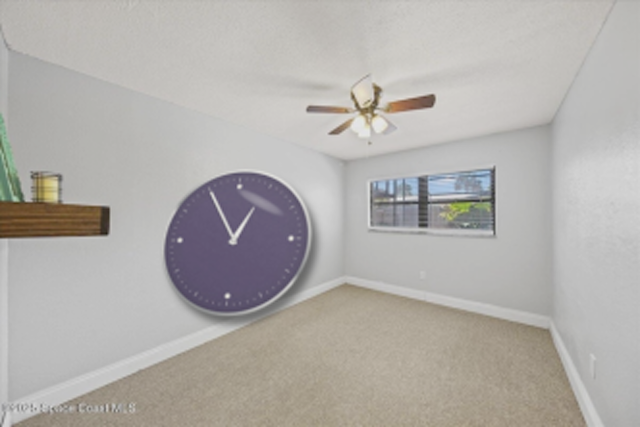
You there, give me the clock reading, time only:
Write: 12:55
